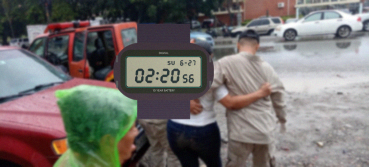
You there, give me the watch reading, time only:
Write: 2:20:56
